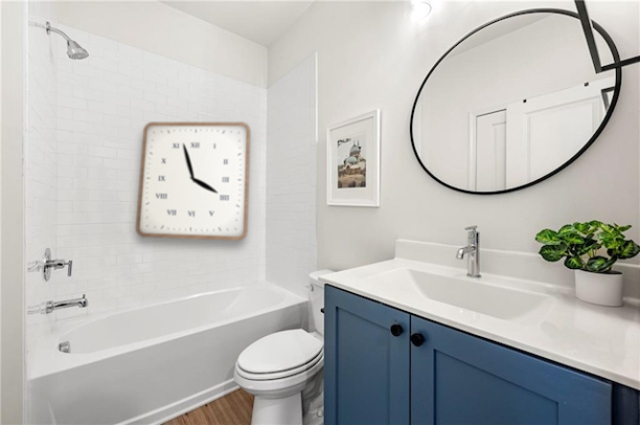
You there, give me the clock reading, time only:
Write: 3:57
